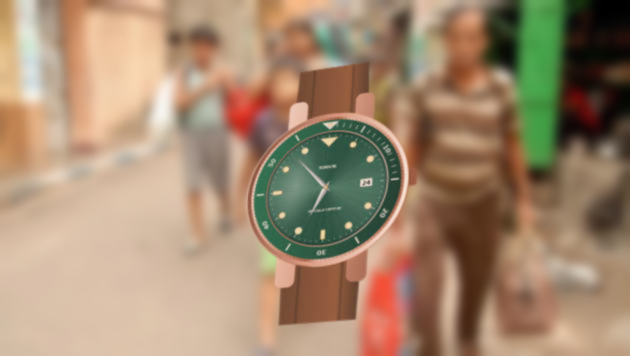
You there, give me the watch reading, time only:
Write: 6:53
